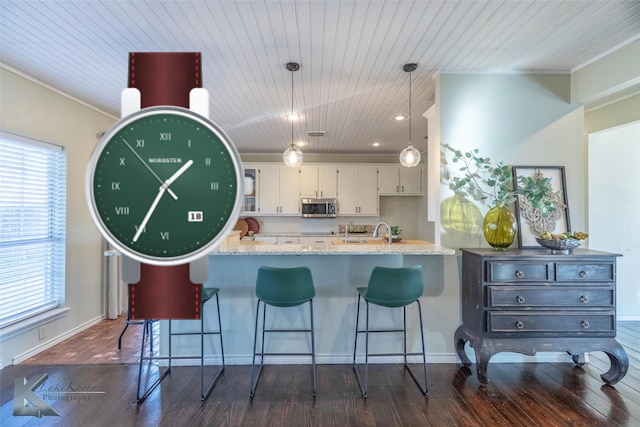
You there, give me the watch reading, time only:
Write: 1:34:53
